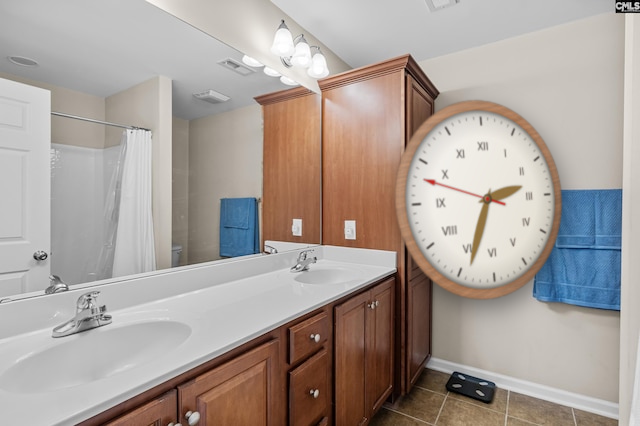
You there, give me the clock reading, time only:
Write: 2:33:48
